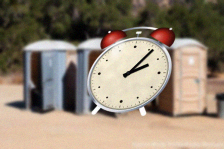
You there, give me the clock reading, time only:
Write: 2:06
